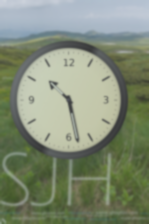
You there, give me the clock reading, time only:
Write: 10:28
